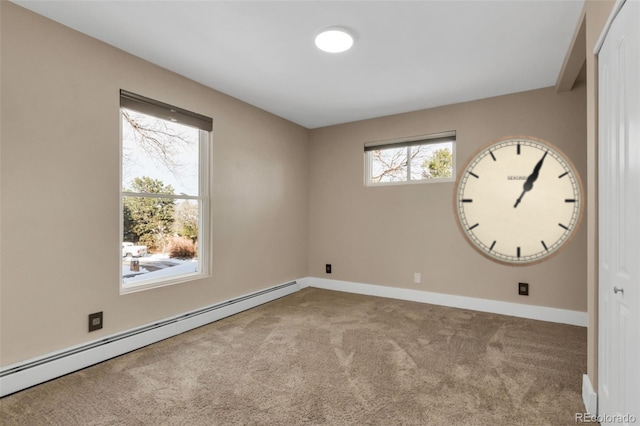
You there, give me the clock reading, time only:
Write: 1:05
